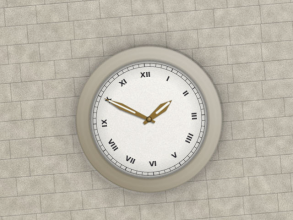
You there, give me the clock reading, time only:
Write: 1:50
